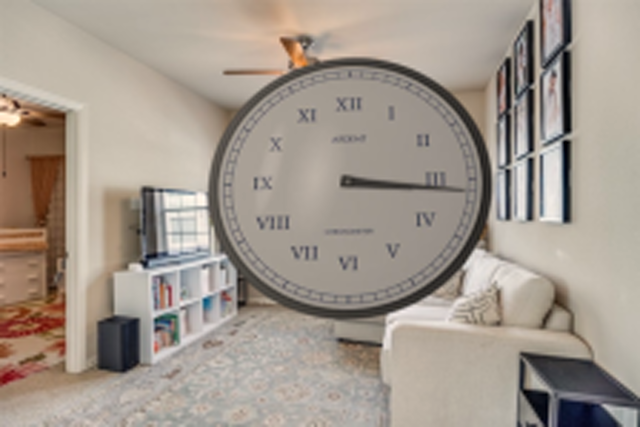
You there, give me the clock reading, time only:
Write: 3:16
